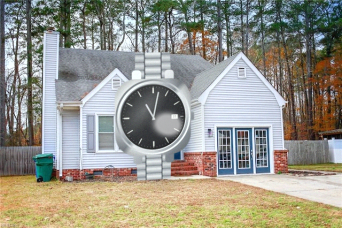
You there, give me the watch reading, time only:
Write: 11:02
